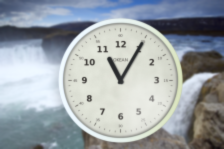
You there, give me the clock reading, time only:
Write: 11:05
